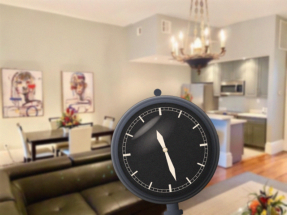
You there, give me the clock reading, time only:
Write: 11:28
